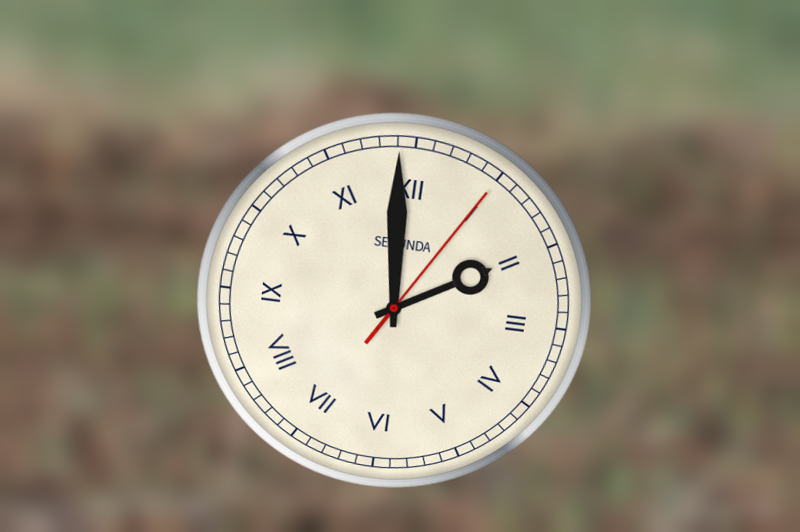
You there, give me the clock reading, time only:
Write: 1:59:05
